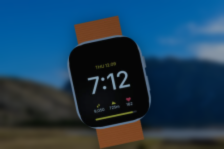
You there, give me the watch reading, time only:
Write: 7:12
